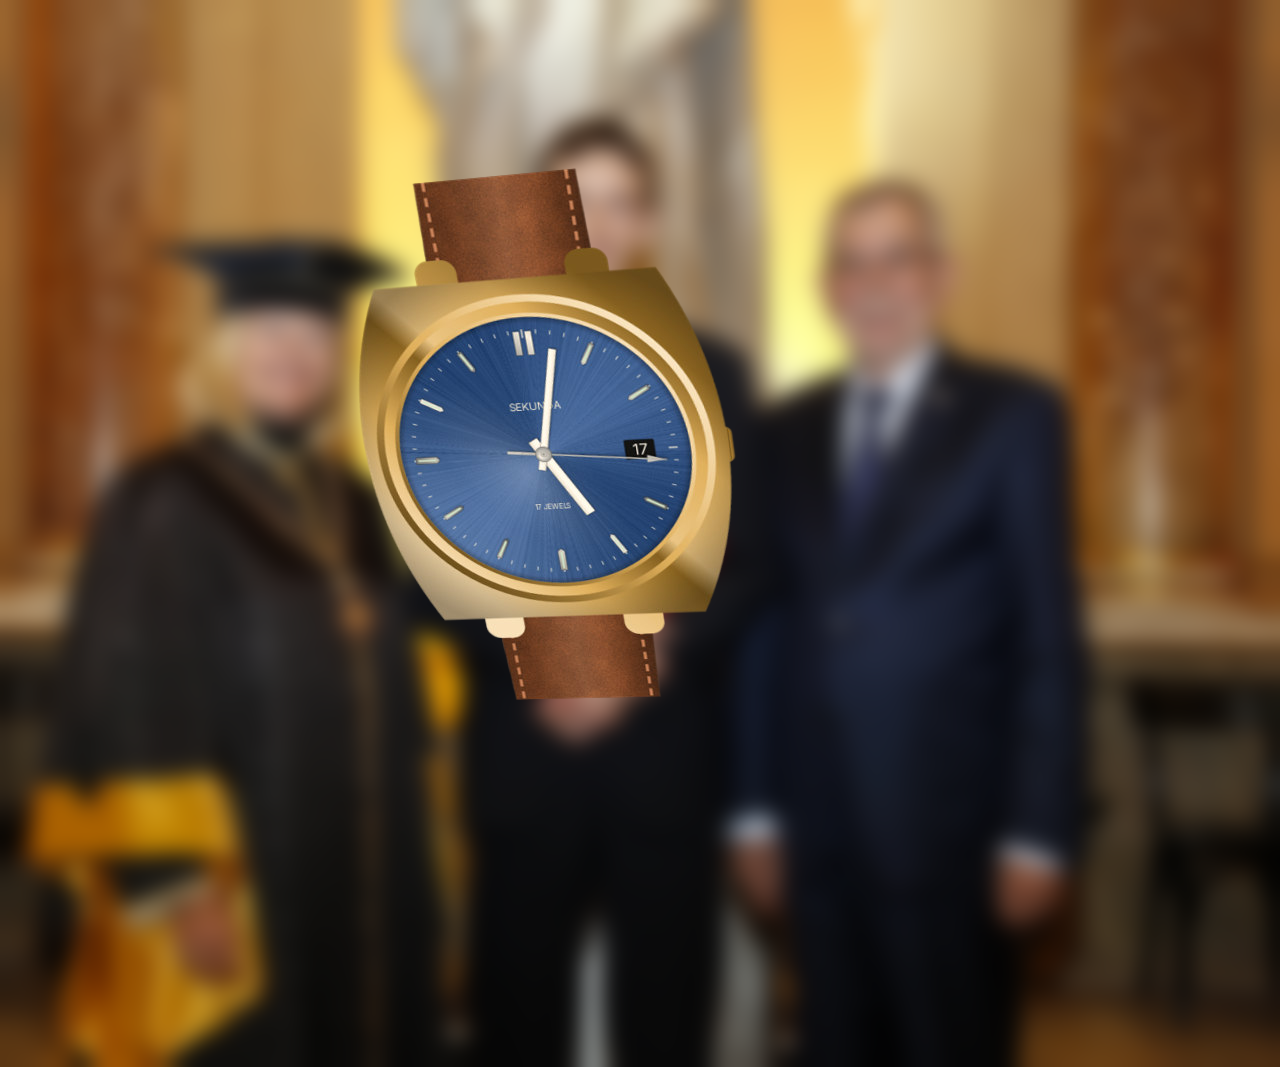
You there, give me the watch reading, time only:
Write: 5:02:16
